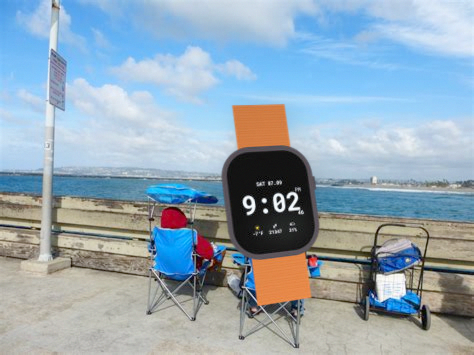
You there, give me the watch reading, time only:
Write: 9:02
